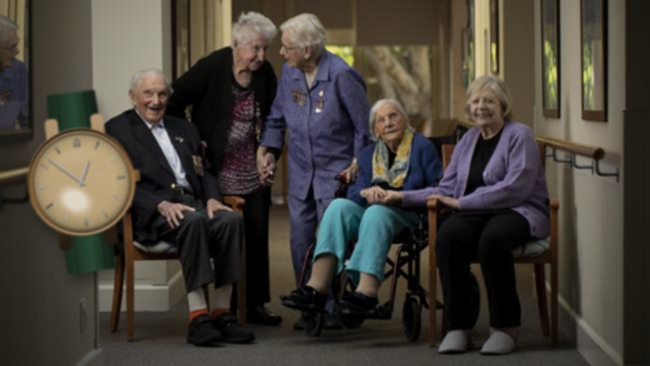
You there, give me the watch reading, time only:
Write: 12:52
